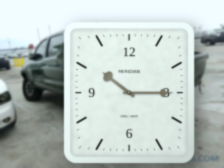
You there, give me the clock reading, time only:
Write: 10:15
